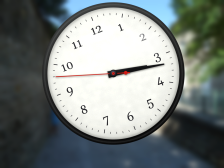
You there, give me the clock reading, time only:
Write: 3:16:48
